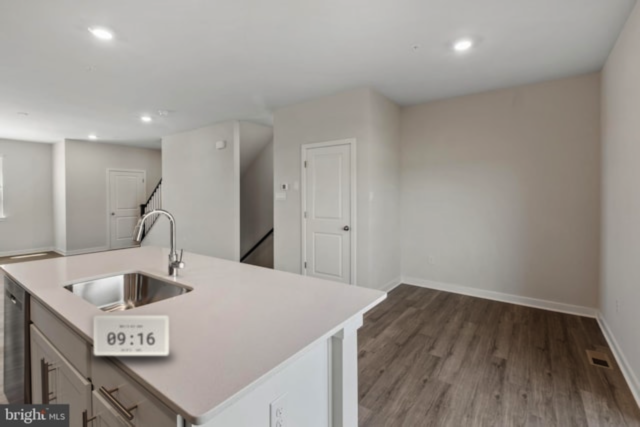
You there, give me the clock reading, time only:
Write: 9:16
